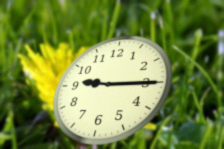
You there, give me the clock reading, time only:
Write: 9:15
